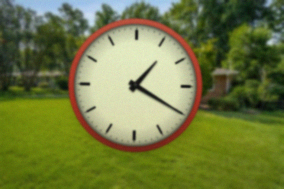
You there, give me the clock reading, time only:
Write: 1:20
